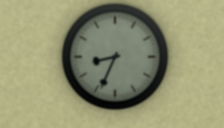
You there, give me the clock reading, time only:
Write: 8:34
